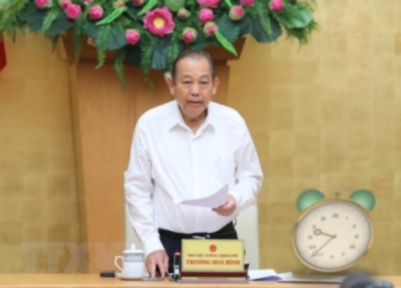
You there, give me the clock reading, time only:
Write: 9:37
